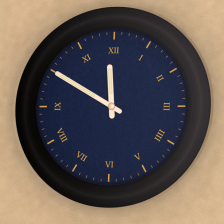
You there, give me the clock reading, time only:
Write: 11:50
